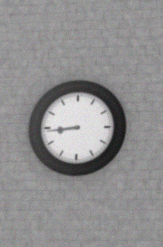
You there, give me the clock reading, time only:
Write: 8:44
